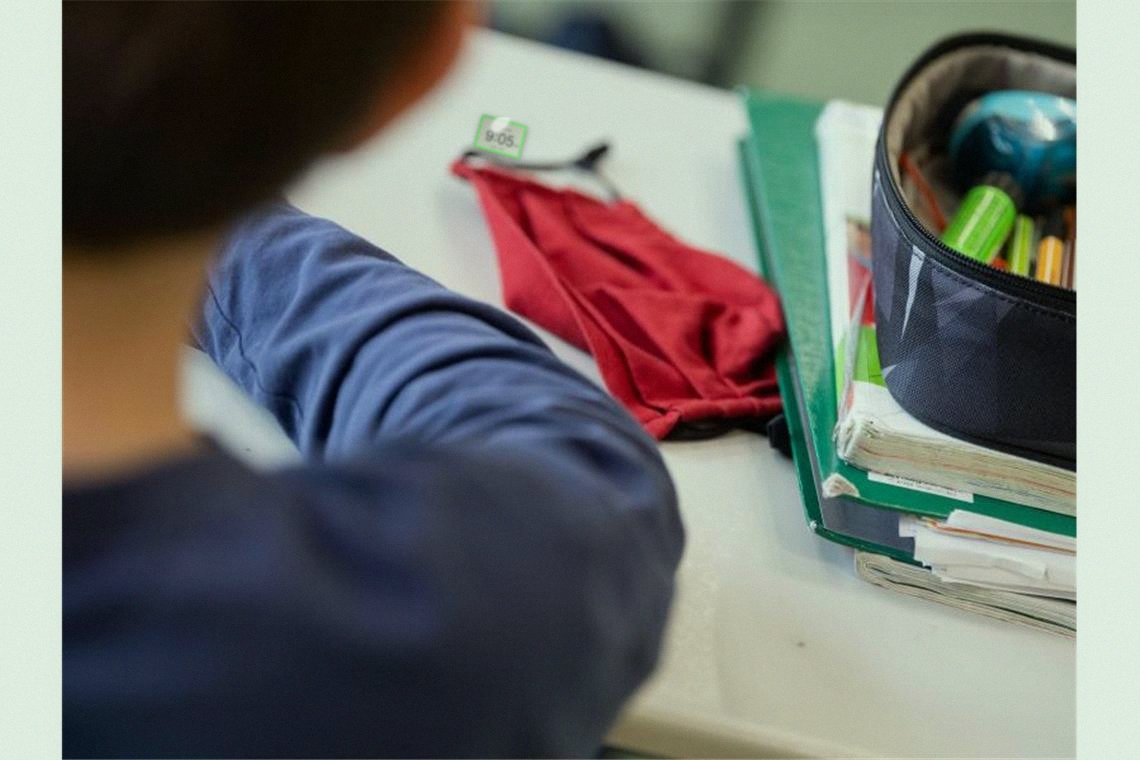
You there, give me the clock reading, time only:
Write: 9:05
